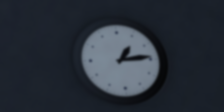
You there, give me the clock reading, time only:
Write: 1:14
